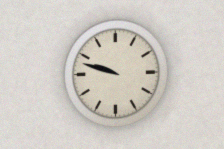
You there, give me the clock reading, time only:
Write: 9:48
